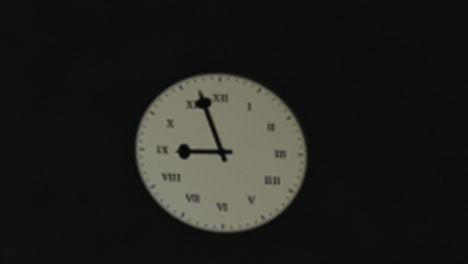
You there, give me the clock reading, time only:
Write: 8:57
